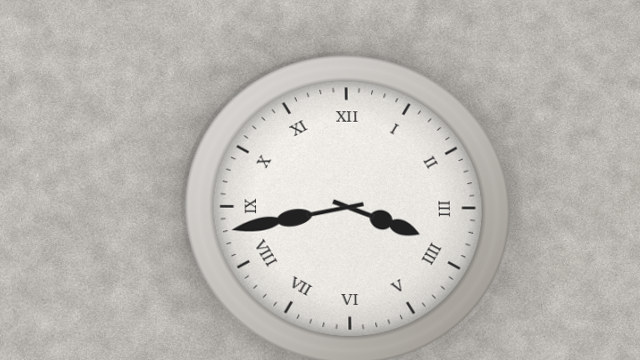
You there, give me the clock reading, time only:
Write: 3:43
